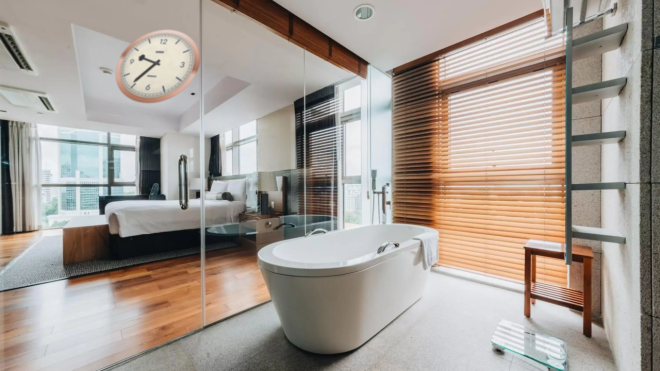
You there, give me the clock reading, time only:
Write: 9:36
